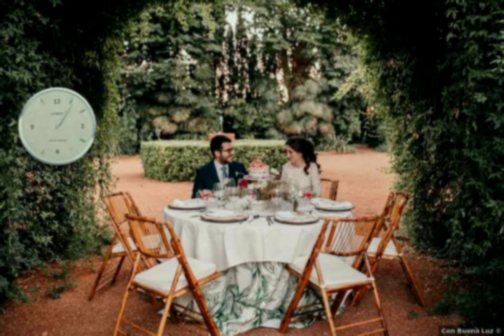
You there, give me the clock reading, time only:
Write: 1:06
